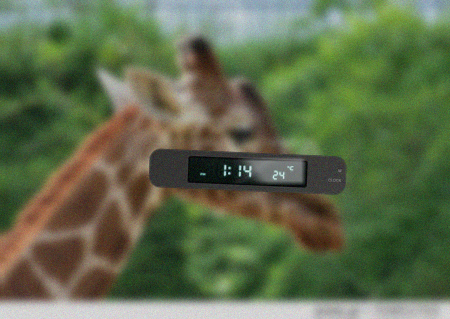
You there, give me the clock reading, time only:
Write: 1:14
